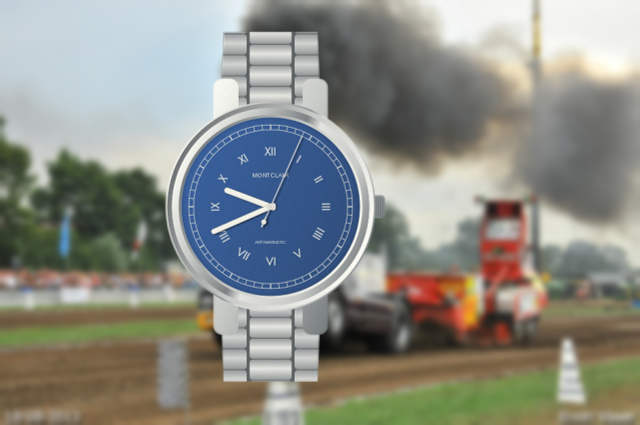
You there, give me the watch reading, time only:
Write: 9:41:04
